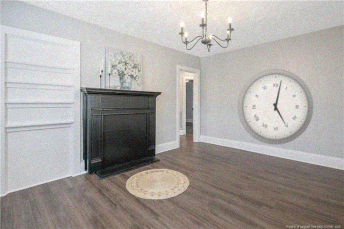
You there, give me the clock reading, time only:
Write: 5:02
